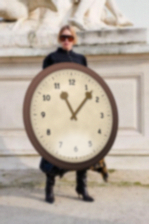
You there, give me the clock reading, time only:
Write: 11:07
